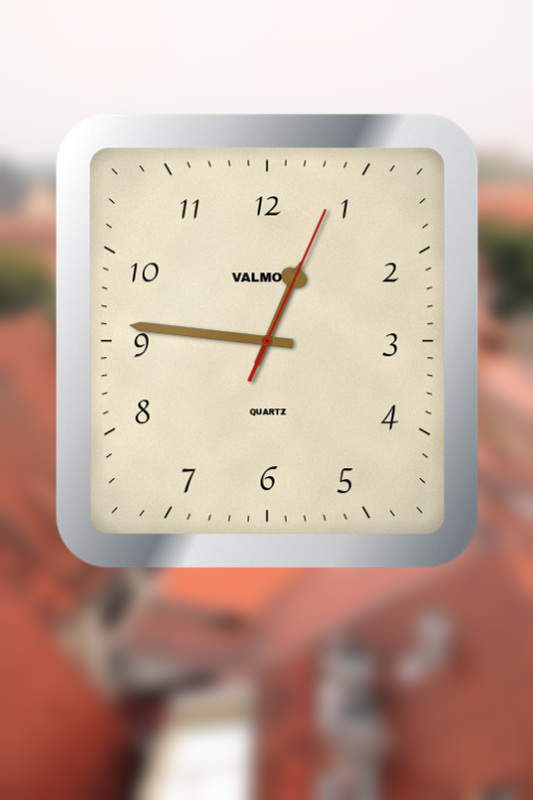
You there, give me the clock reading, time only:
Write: 12:46:04
